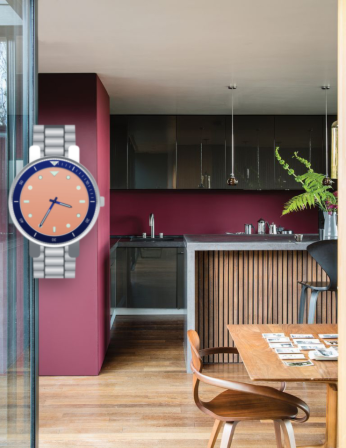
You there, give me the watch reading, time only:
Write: 3:35
